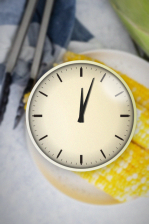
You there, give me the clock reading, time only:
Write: 12:03
